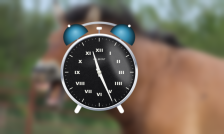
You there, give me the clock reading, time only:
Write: 11:26
